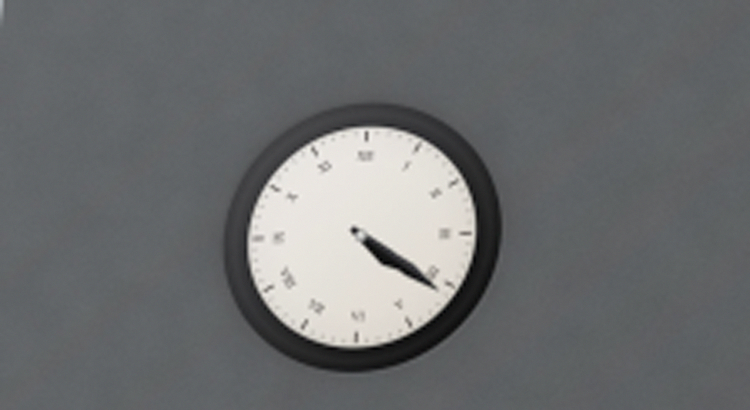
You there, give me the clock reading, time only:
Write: 4:21
